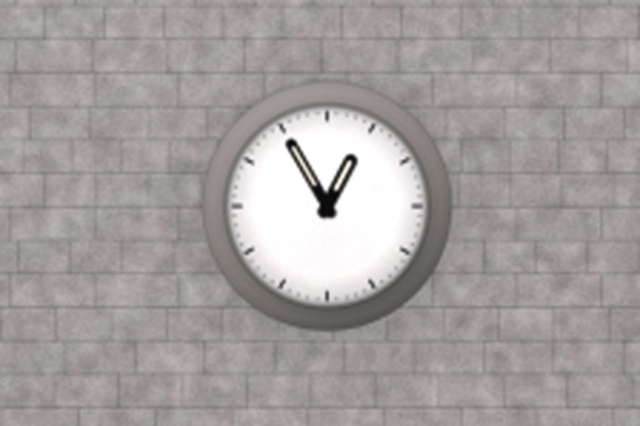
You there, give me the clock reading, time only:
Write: 12:55
